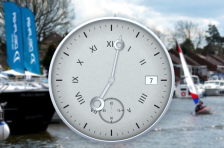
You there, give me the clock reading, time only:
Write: 7:02
